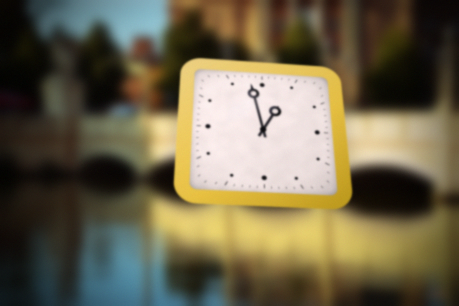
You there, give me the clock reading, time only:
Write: 12:58
